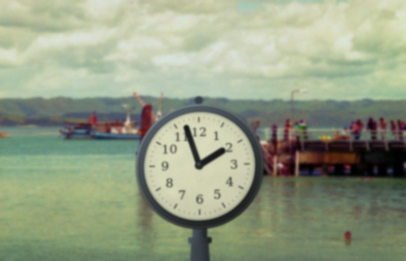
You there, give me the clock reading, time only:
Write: 1:57
